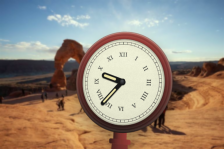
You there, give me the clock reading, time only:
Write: 9:37
